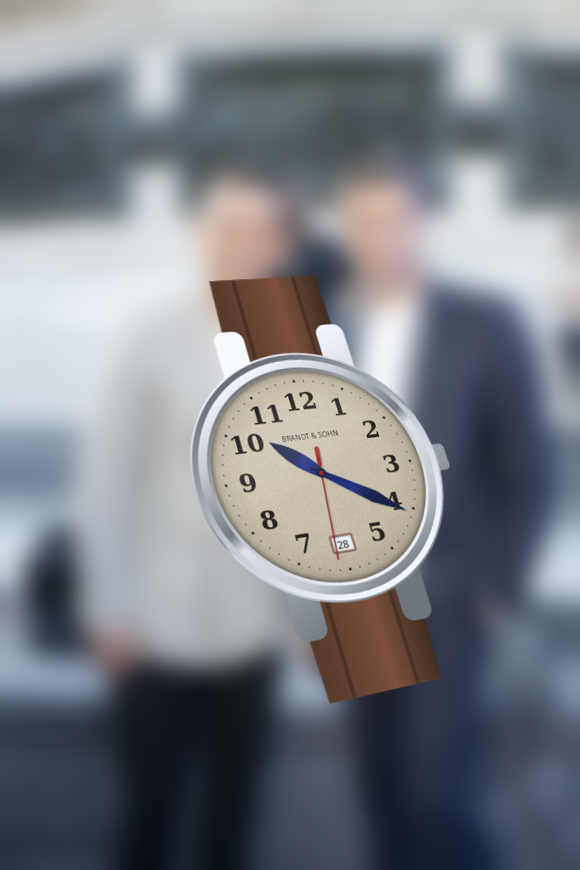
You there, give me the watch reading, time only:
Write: 10:20:31
